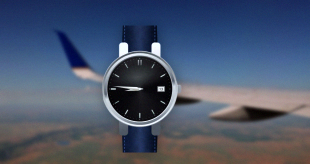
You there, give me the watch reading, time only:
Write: 8:46
